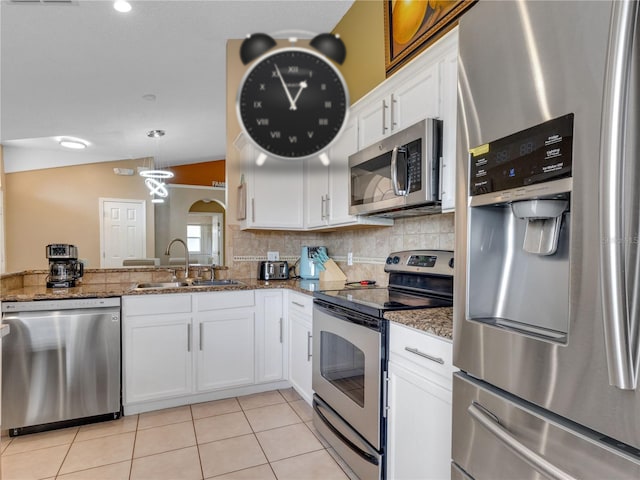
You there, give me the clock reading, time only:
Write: 12:56
